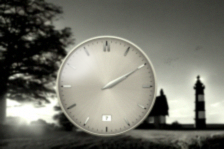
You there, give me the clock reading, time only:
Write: 2:10
